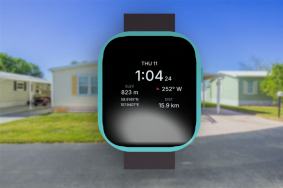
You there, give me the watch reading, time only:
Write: 1:04
